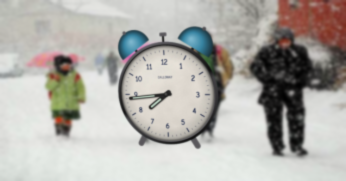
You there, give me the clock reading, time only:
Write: 7:44
